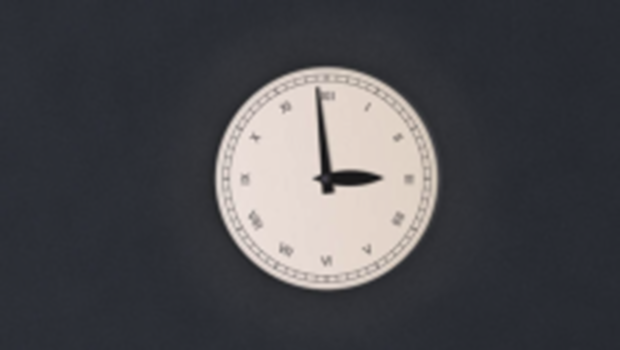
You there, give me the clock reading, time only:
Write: 2:59
